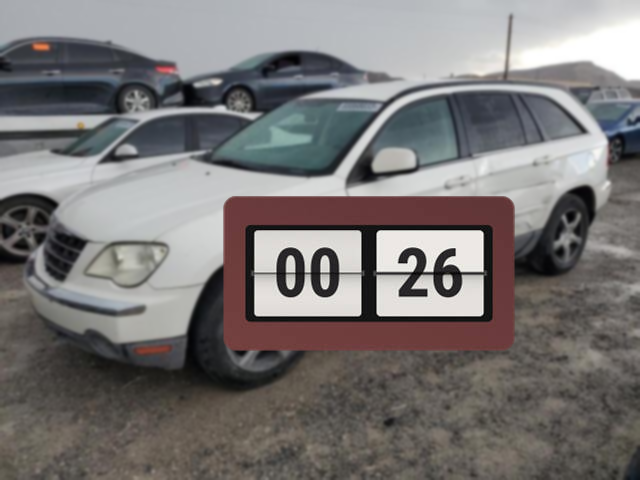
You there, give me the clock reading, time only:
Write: 0:26
